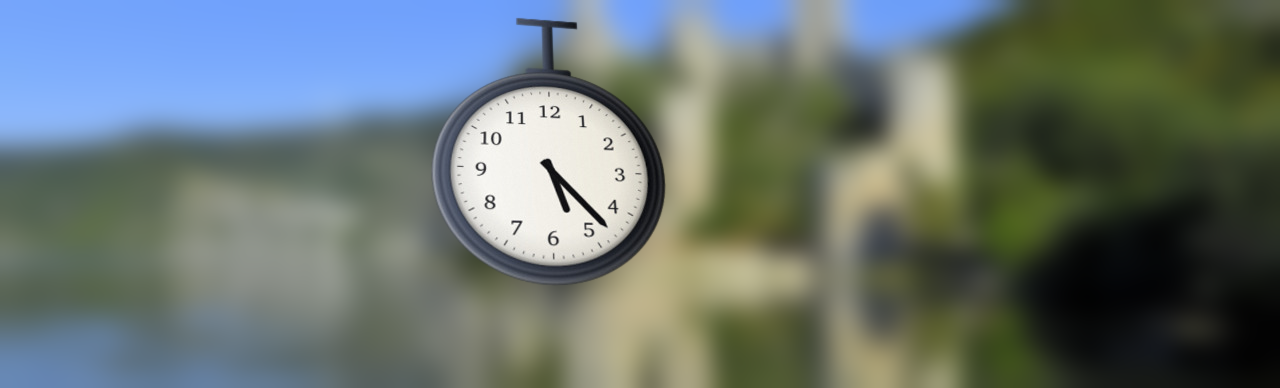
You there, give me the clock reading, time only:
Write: 5:23
